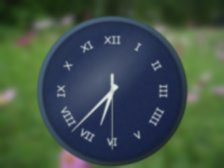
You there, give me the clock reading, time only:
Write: 6:37:30
